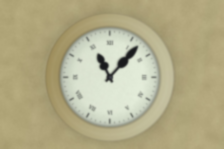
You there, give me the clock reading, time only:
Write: 11:07
